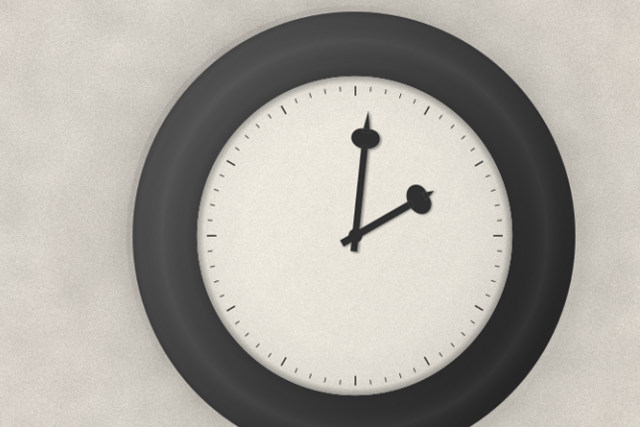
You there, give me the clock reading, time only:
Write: 2:01
